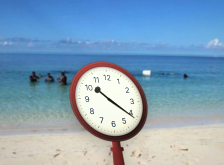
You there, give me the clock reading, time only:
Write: 10:21
